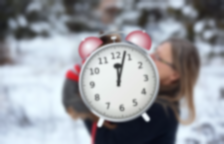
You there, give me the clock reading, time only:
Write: 12:03
